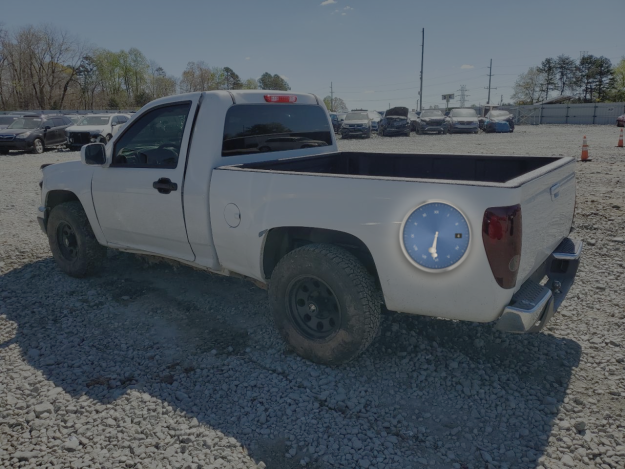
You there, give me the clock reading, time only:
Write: 6:31
